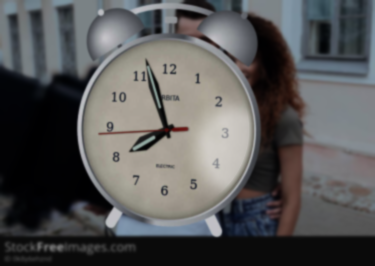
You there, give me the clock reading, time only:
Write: 7:56:44
